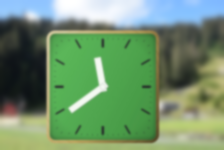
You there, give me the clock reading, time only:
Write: 11:39
